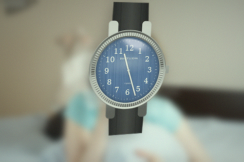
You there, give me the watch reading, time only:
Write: 11:27
